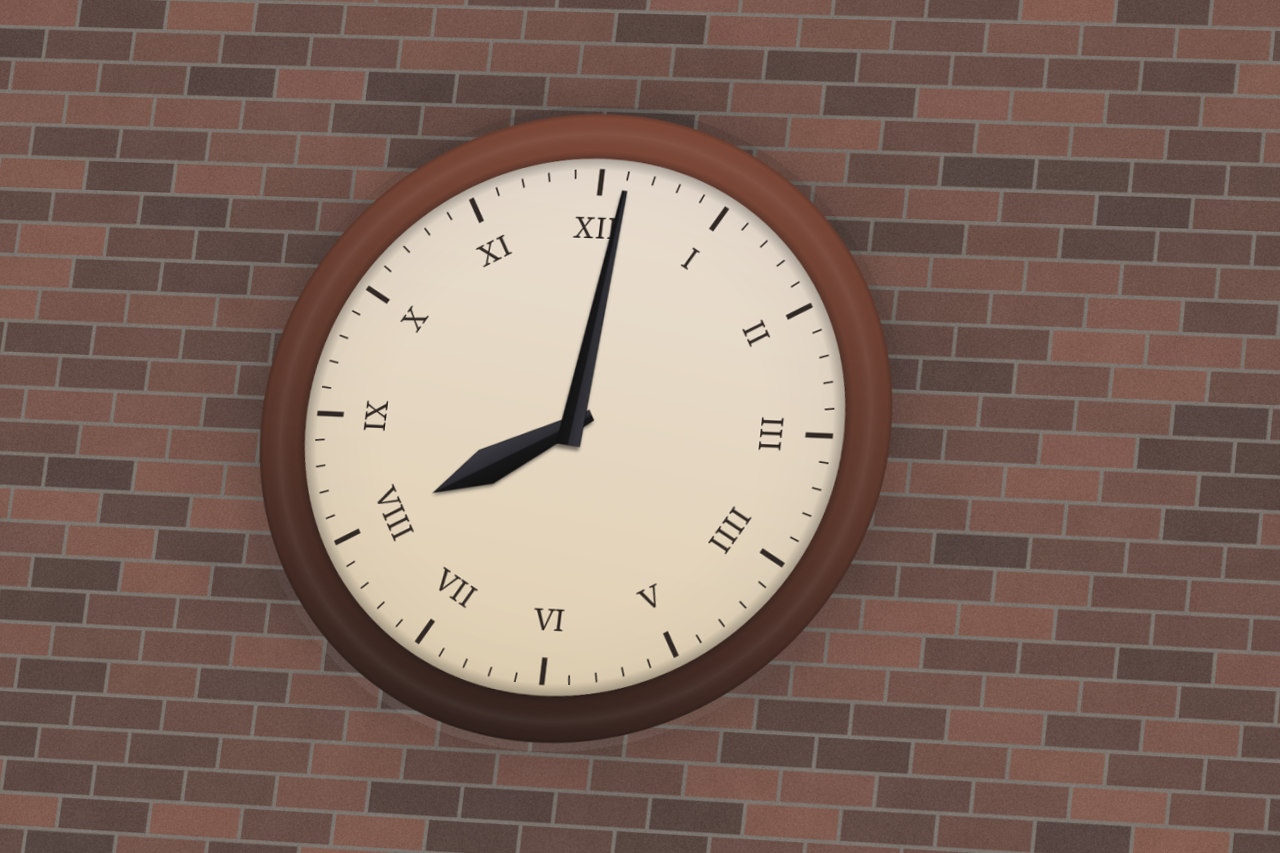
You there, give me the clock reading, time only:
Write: 8:01
